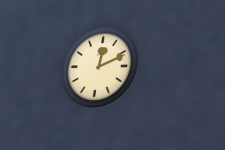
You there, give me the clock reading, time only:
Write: 12:11
